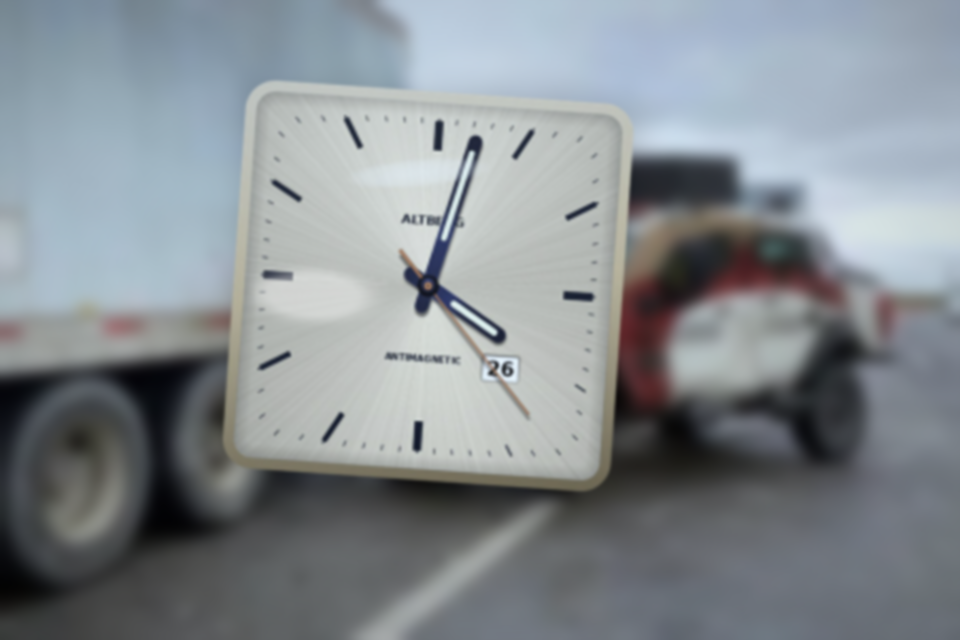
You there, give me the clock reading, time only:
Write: 4:02:23
